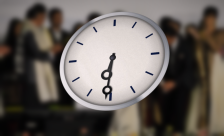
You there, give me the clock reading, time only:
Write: 6:31
